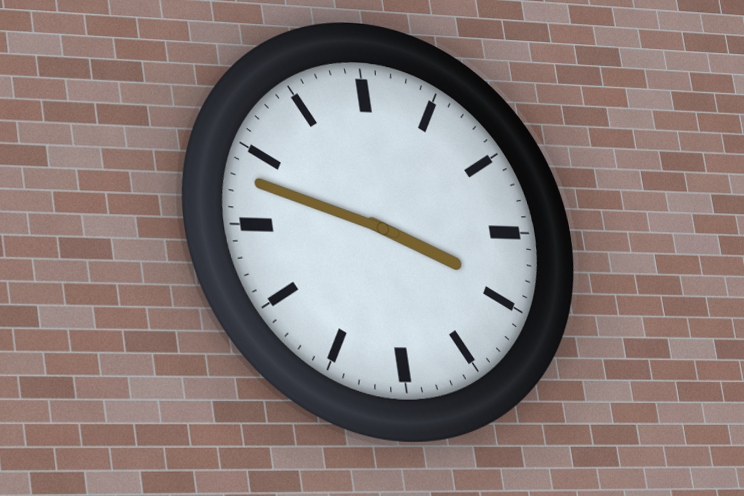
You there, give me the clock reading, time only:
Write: 3:48
